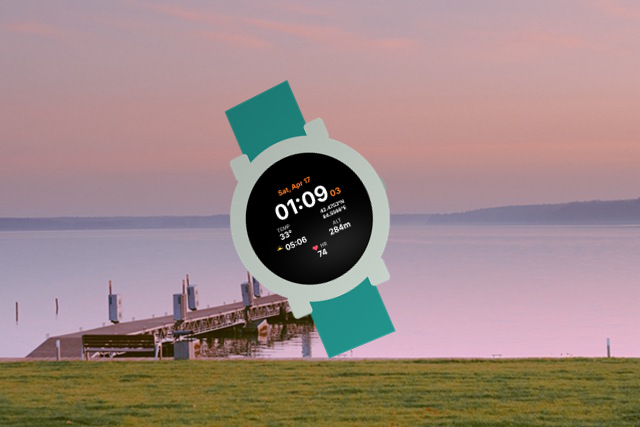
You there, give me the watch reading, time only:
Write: 1:09:03
